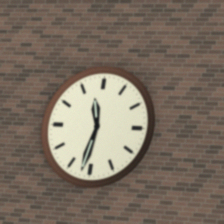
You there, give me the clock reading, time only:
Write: 11:32
